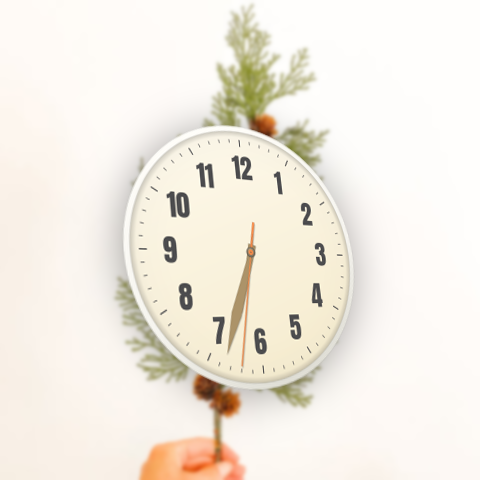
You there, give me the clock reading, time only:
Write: 6:33:32
